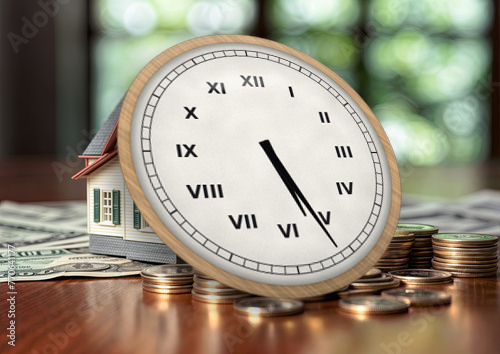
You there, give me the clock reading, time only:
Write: 5:26
